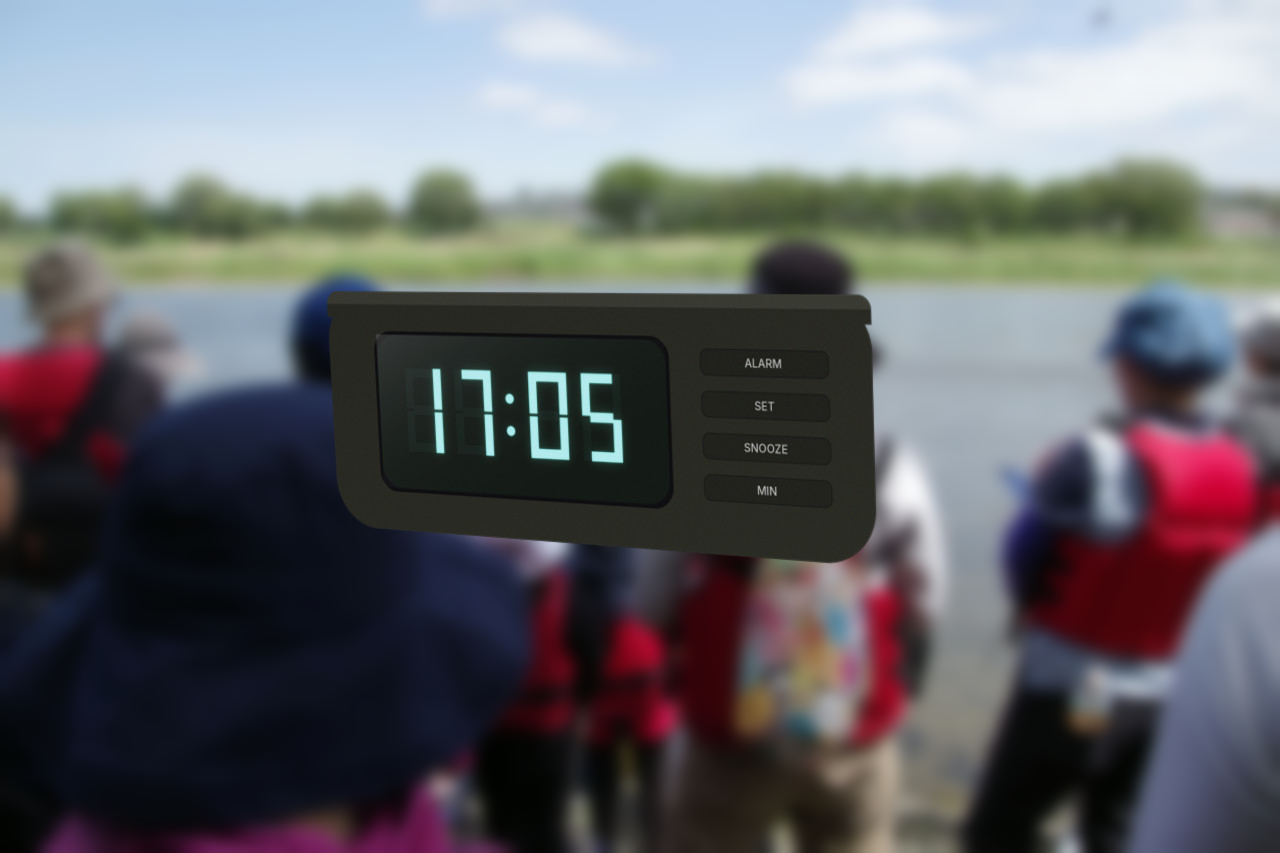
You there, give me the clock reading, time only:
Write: 17:05
